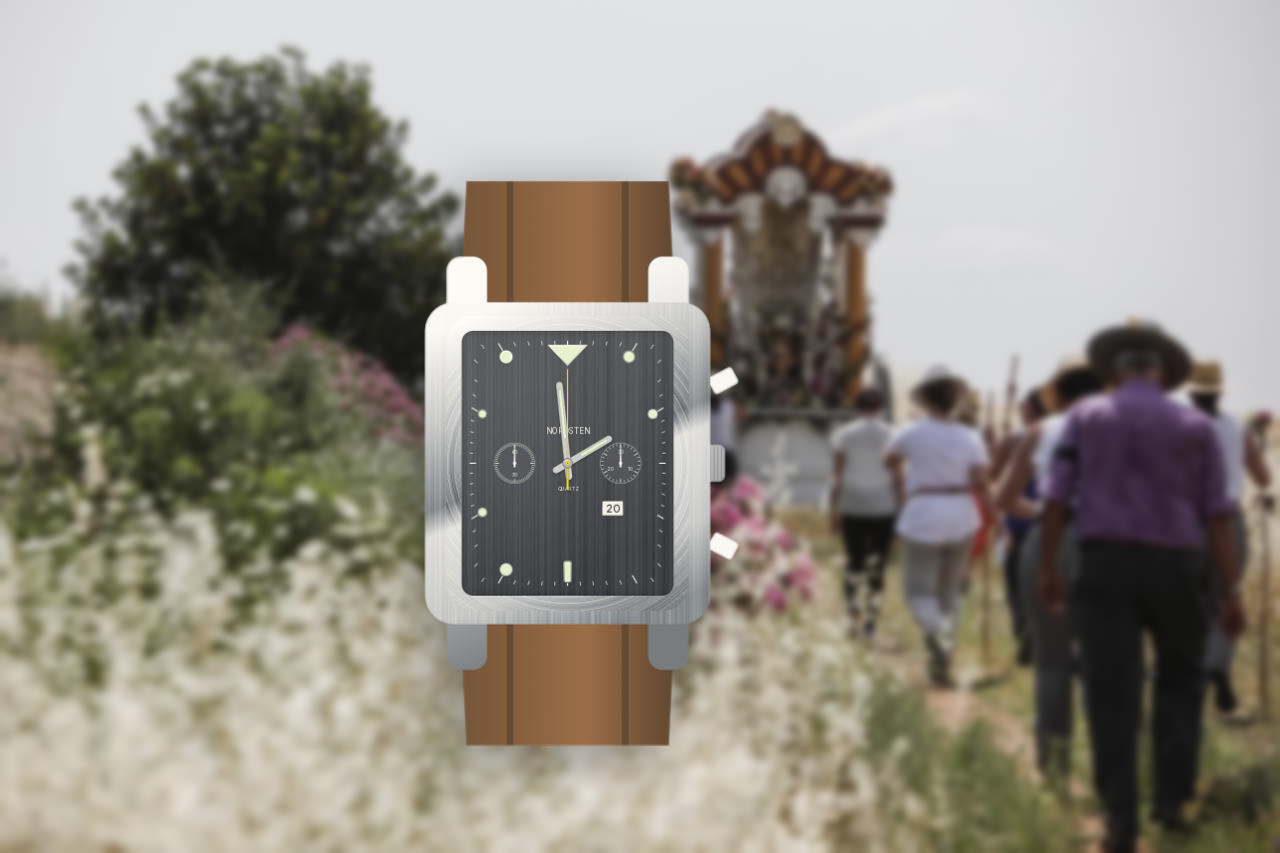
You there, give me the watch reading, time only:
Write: 1:59
